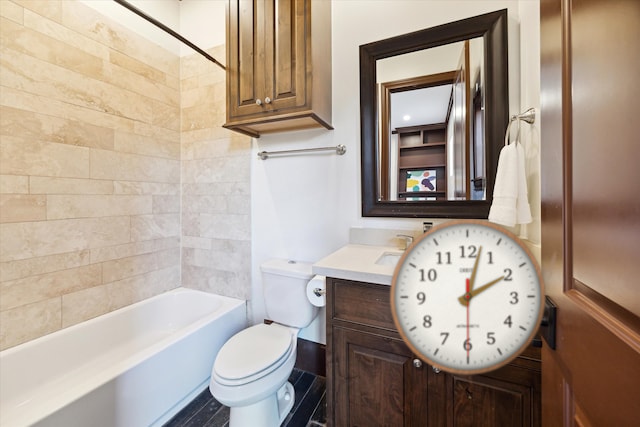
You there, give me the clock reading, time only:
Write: 2:02:30
